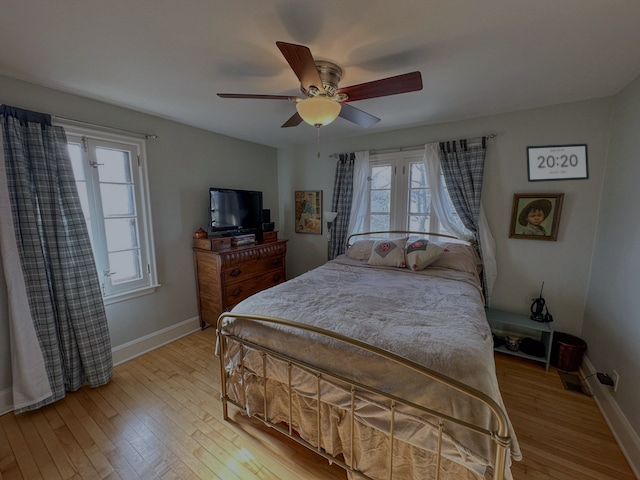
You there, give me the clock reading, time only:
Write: 20:20
